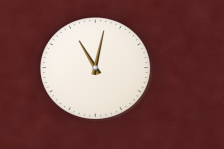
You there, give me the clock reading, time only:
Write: 11:02
